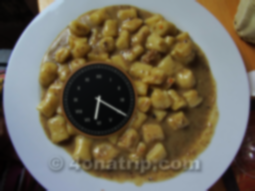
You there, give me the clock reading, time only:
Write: 6:20
